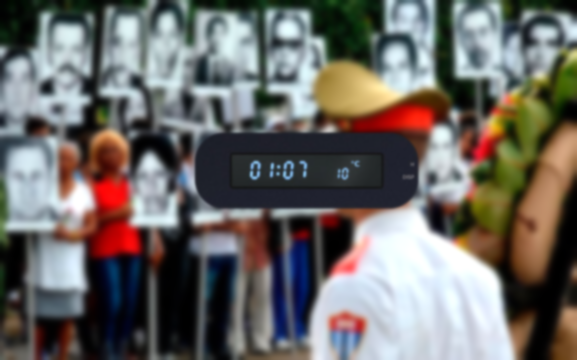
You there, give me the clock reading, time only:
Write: 1:07
